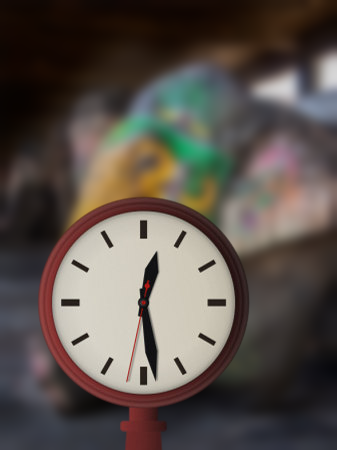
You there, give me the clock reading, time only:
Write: 12:28:32
